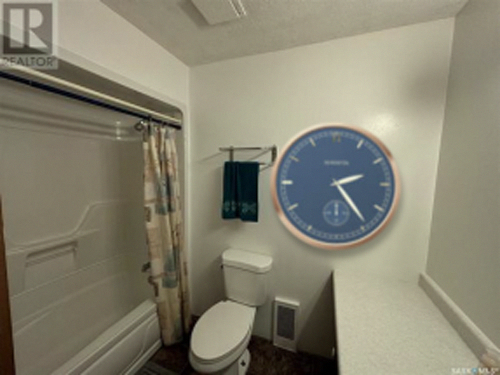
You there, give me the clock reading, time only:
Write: 2:24
